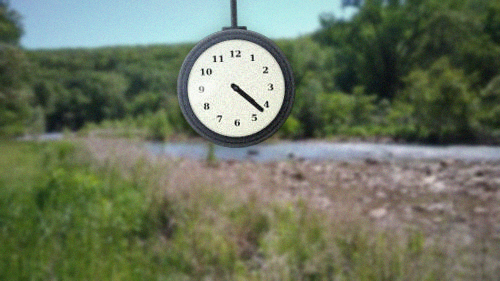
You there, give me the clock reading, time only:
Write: 4:22
